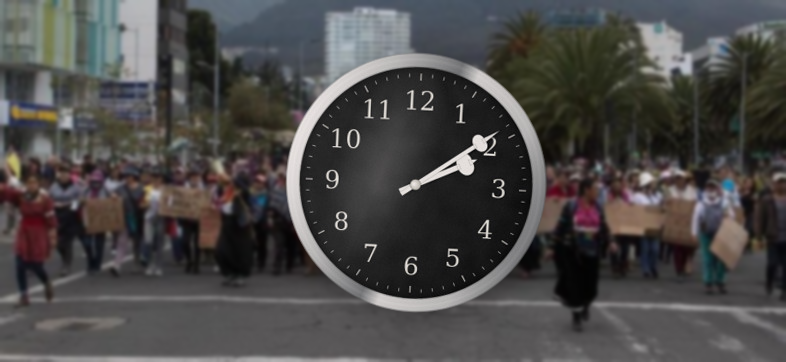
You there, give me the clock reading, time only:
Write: 2:09
